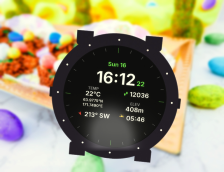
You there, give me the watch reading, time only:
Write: 16:12
